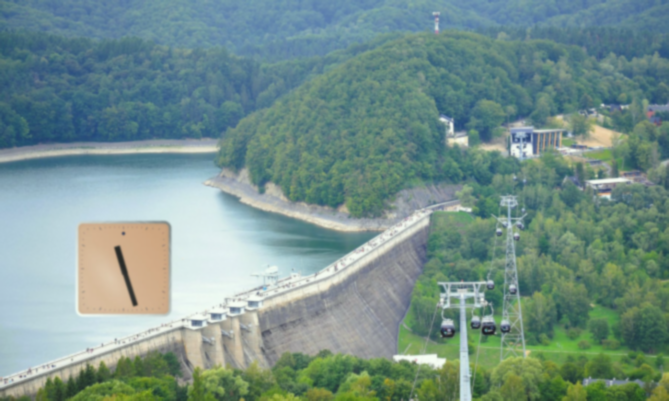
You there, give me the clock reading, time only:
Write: 11:27
